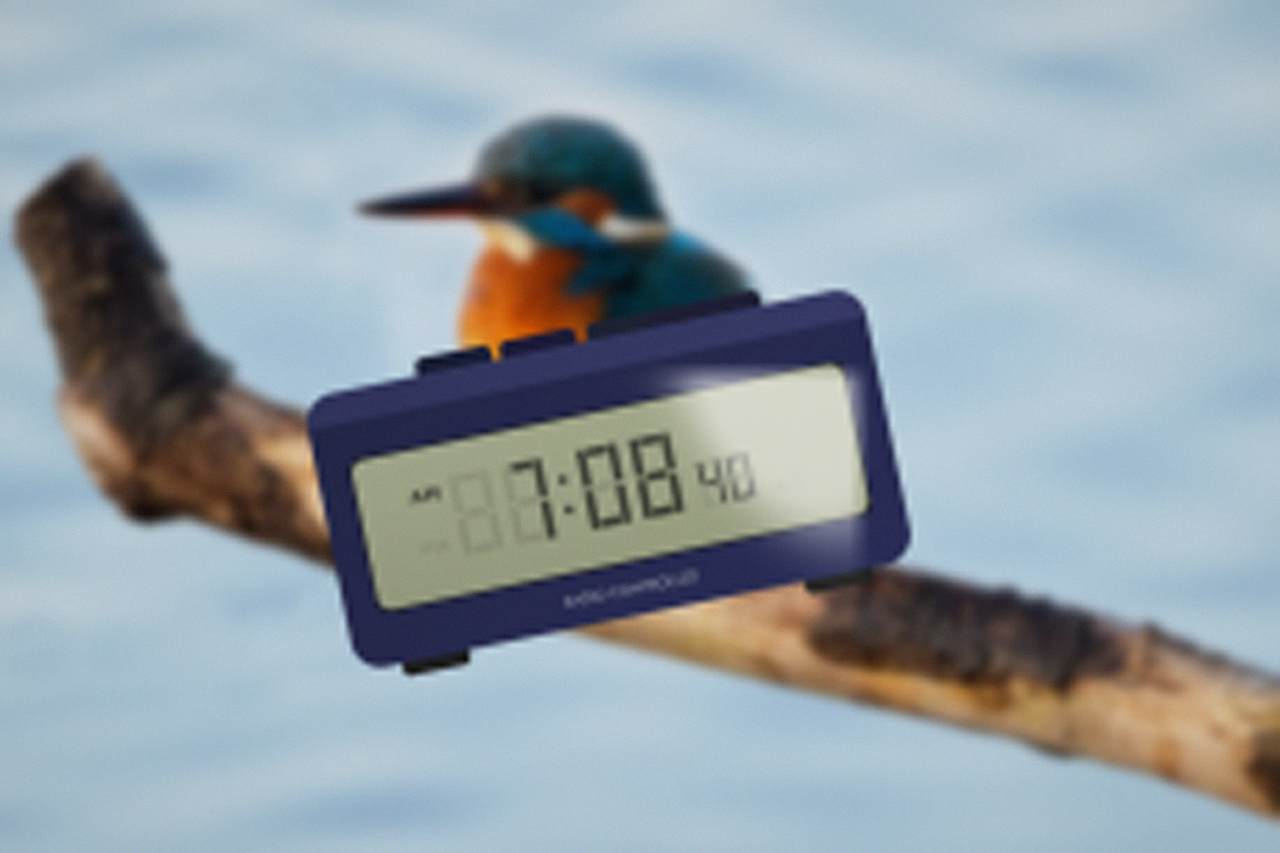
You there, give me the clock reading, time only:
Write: 7:08:40
